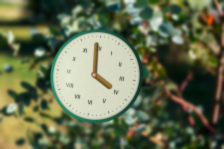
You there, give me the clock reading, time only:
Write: 3:59
